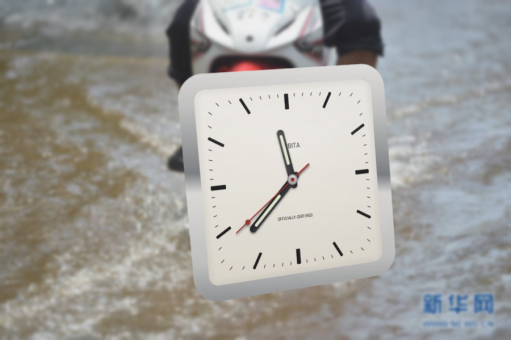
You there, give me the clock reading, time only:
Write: 11:37:39
